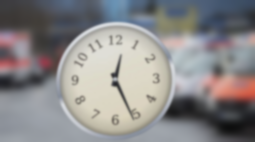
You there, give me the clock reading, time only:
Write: 12:26
